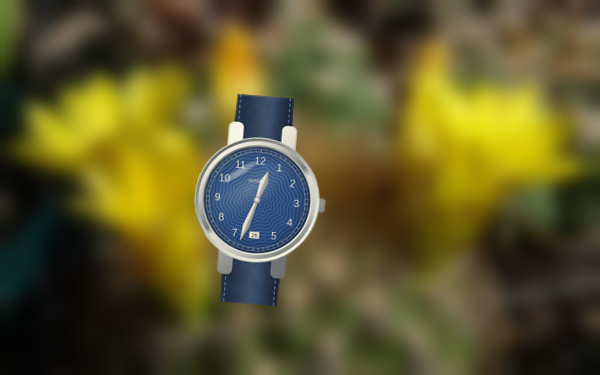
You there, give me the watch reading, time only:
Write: 12:33
